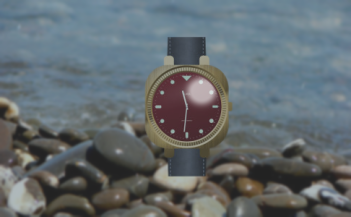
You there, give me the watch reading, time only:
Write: 11:31
